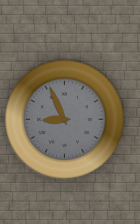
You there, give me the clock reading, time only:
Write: 8:56
